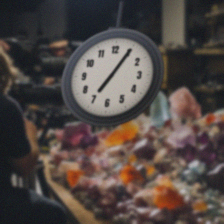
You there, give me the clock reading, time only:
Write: 7:05
